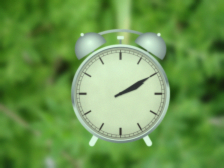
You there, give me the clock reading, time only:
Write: 2:10
